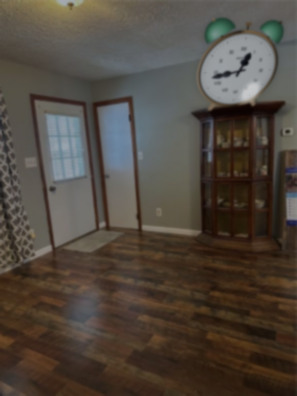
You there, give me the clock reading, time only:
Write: 12:43
